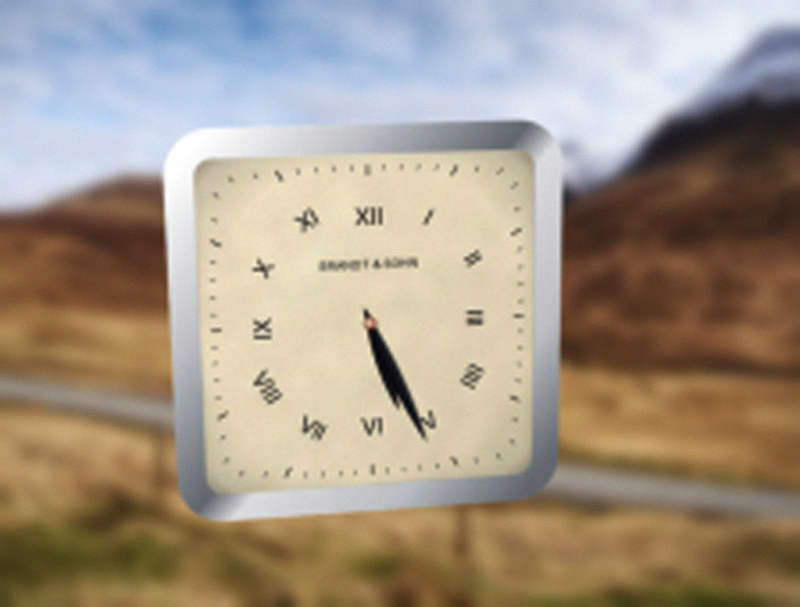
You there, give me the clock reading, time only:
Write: 5:26
